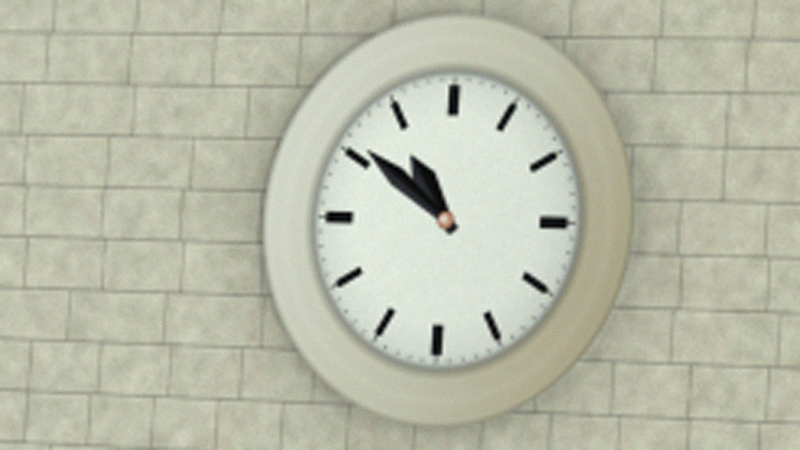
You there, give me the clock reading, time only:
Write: 10:51
